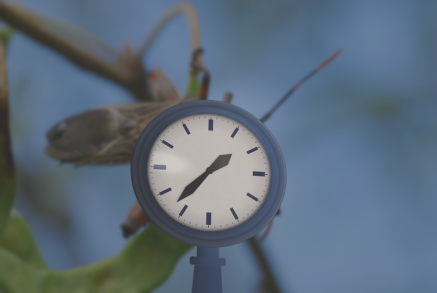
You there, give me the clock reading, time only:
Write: 1:37
